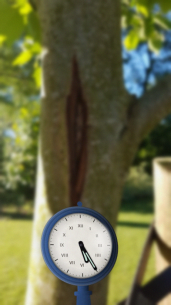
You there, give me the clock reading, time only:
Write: 5:25
